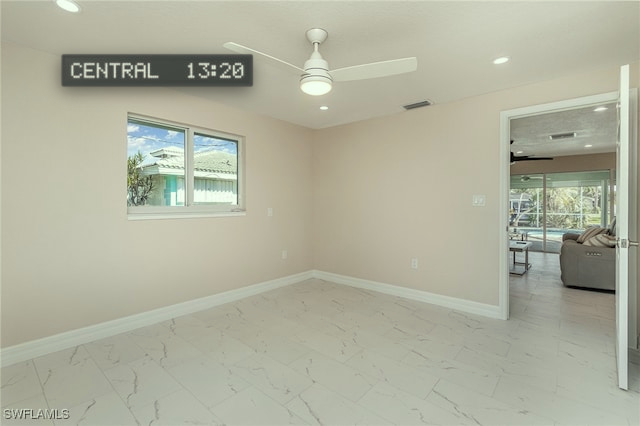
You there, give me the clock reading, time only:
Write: 13:20
